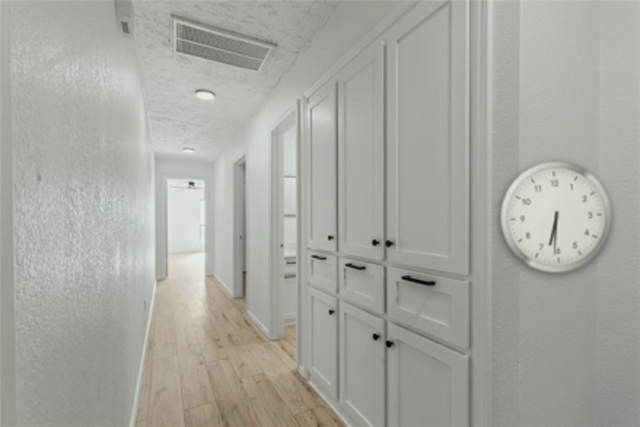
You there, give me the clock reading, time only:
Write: 6:31
